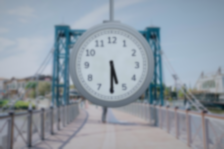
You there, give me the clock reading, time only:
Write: 5:30
